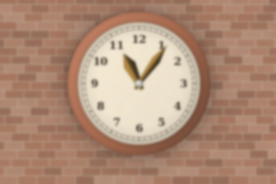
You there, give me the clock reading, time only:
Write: 11:06
